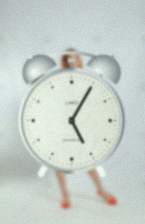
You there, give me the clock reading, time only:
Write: 5:05
